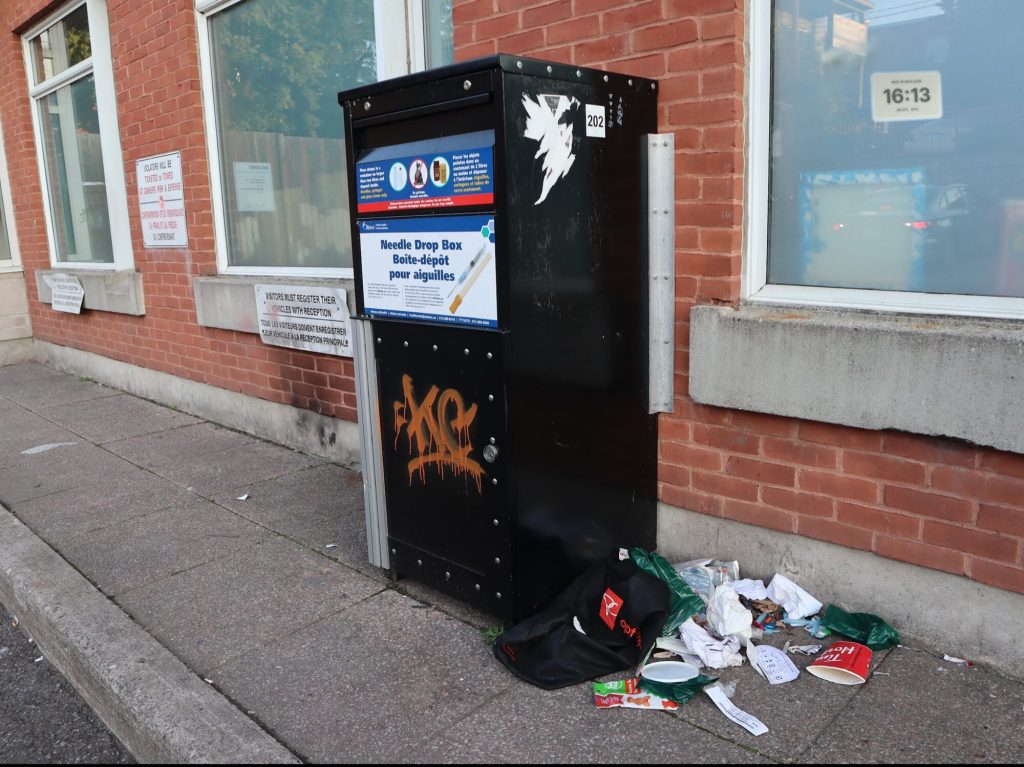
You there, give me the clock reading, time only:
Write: 16:13
